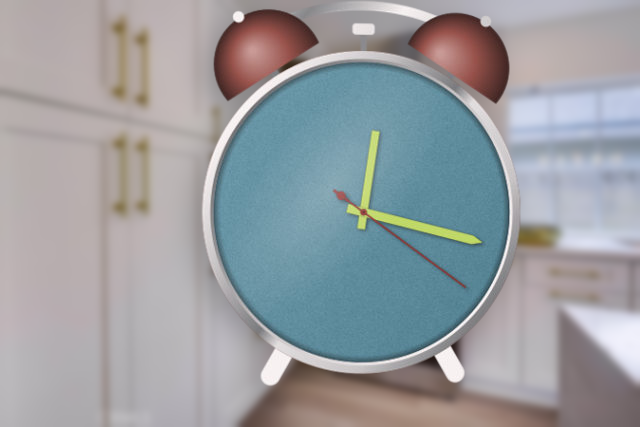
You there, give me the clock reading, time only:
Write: 12:17:21
